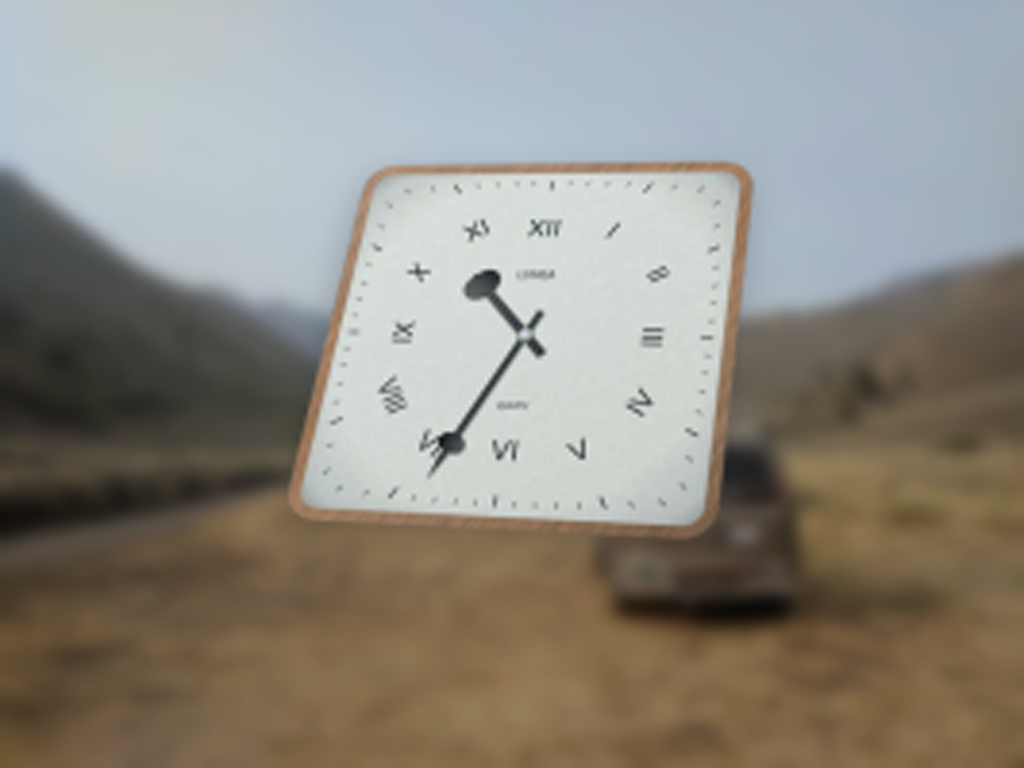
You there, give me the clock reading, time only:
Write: 10:34
